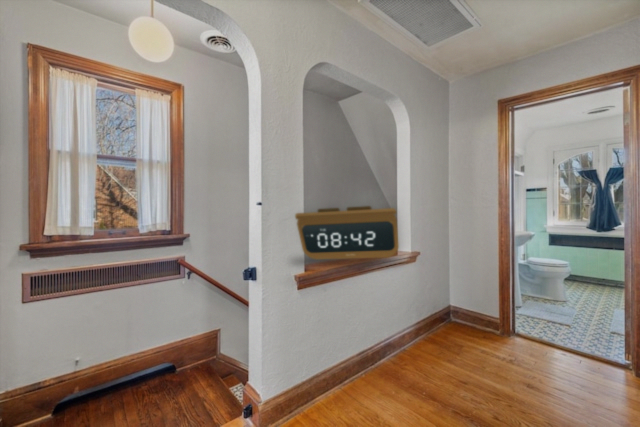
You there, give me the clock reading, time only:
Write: 8:42
